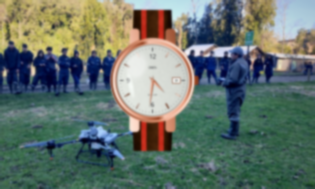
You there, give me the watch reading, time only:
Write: 4:31
